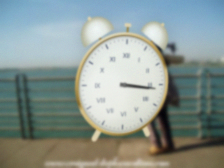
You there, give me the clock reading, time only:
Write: 3:16
